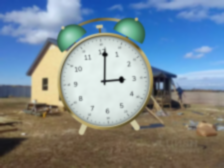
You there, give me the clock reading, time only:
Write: 3:01
